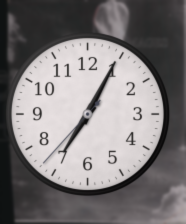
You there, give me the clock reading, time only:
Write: 7:04:37
